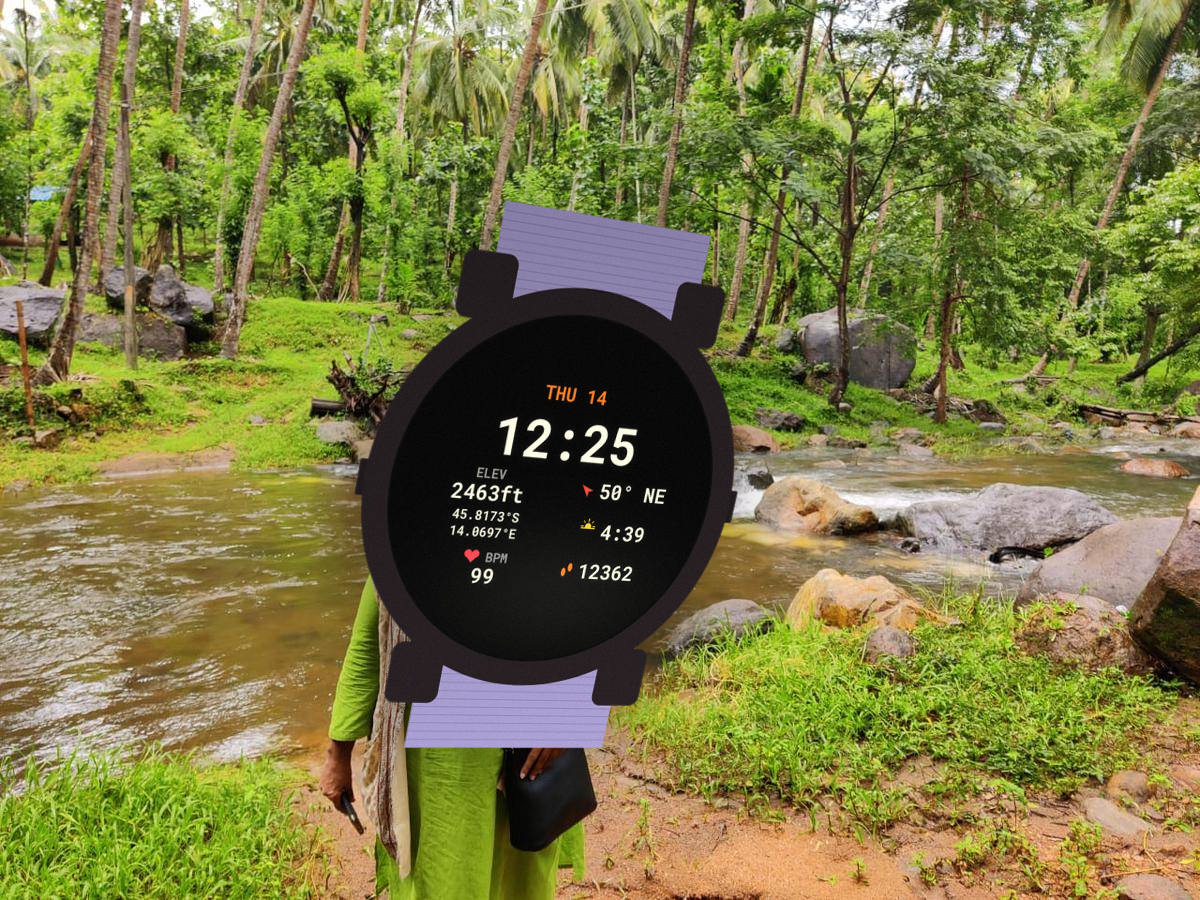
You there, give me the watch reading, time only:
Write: 12:25
